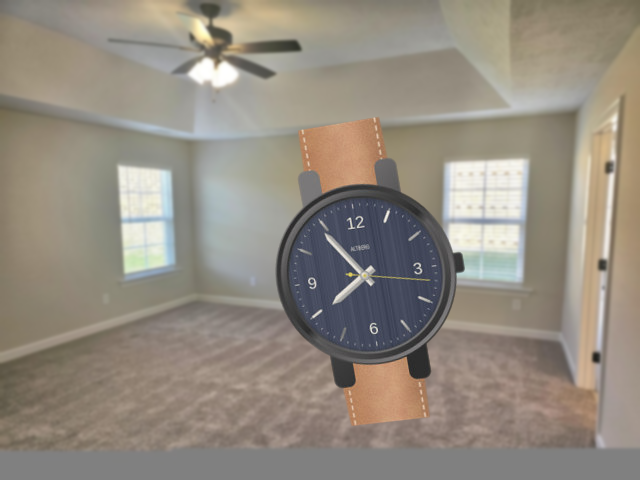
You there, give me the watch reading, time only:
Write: 7:54:17
